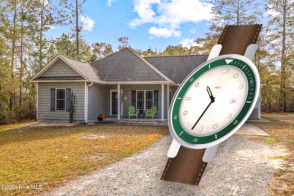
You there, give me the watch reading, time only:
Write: 10:33
